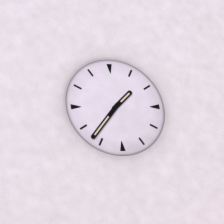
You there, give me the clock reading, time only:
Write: 1:37
